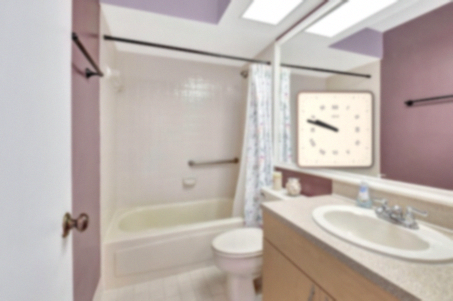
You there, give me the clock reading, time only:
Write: 9:48
